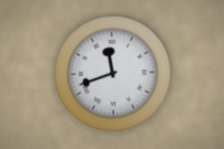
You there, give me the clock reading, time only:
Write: 11:42
